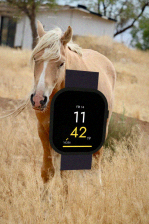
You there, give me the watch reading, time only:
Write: 11:42
